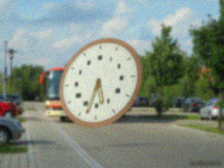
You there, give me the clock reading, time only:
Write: 5:33
